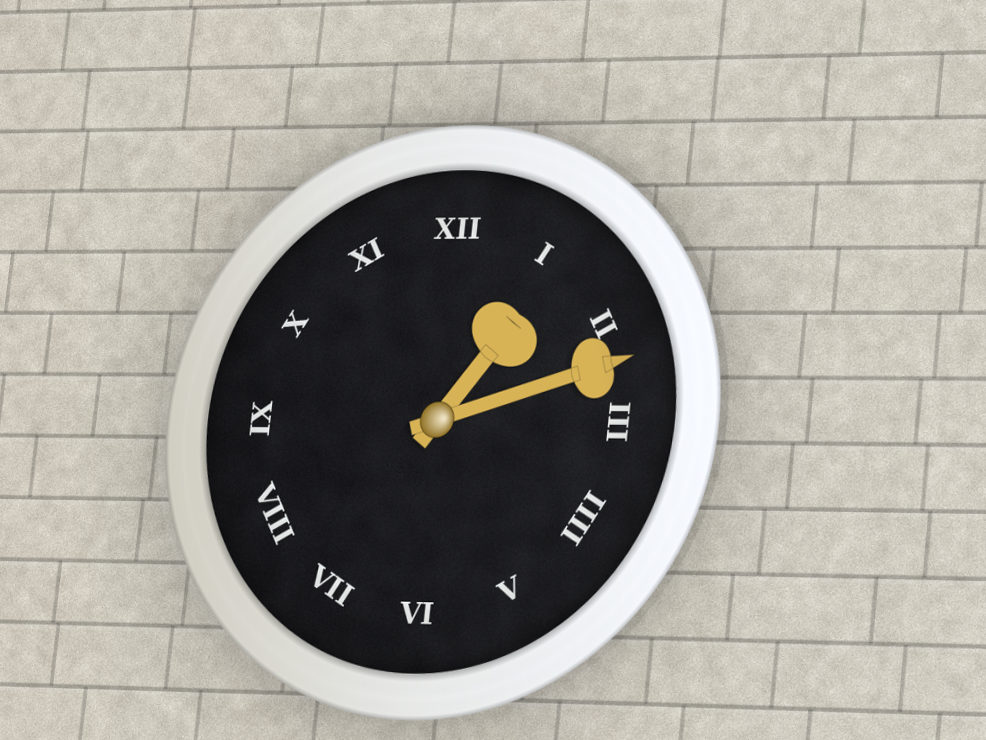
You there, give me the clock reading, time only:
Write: 1:12
